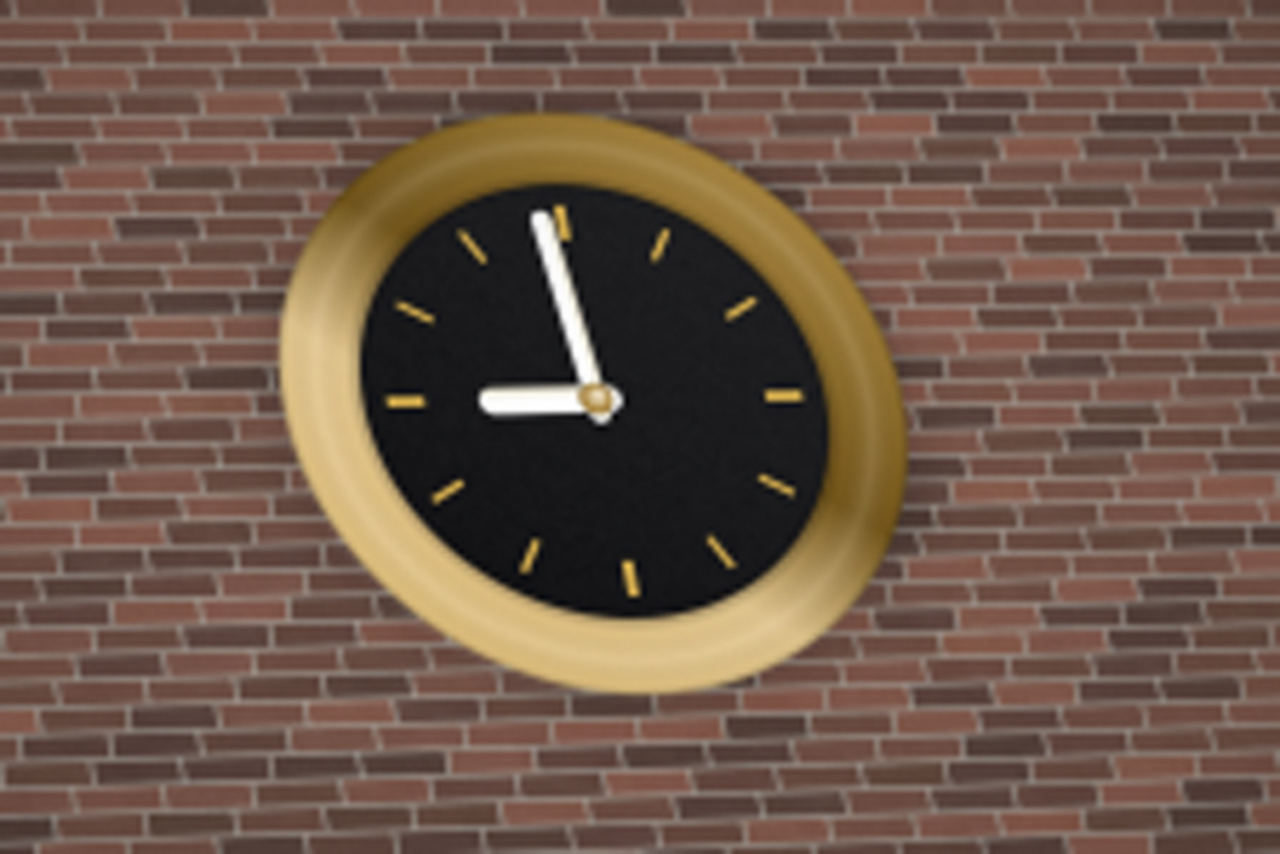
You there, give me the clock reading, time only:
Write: 8:59
